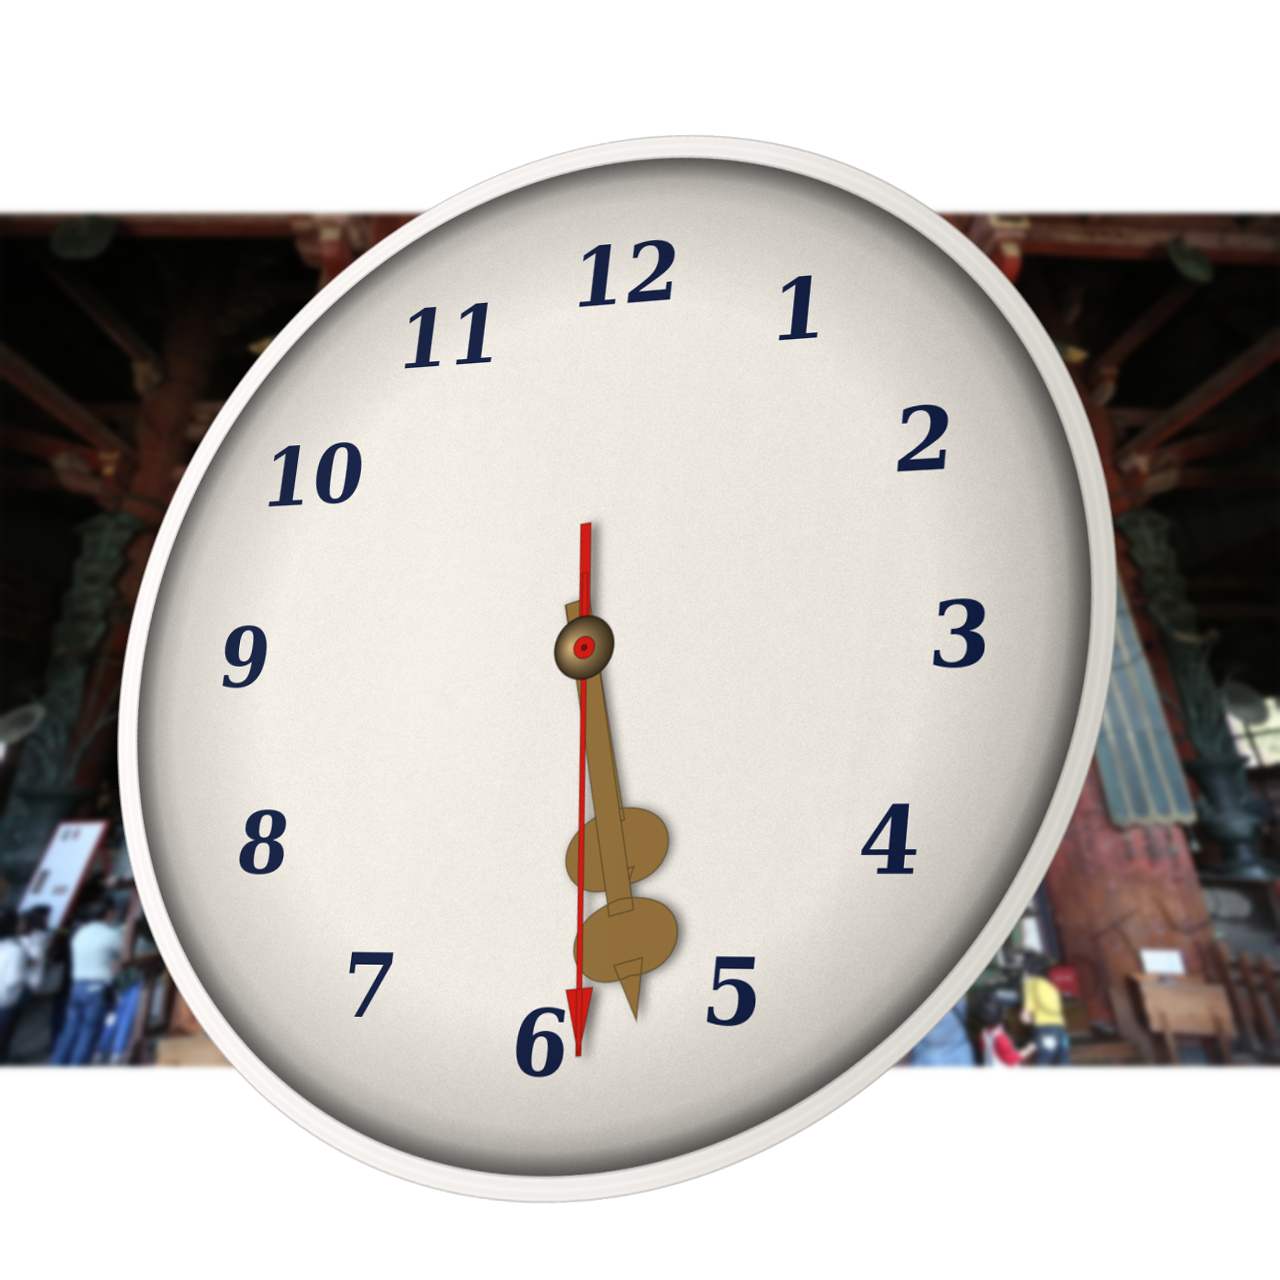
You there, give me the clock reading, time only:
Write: 5:27:29
